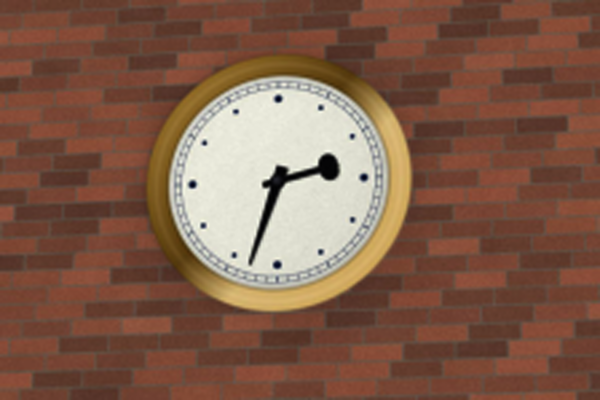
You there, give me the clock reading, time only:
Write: 2:33
